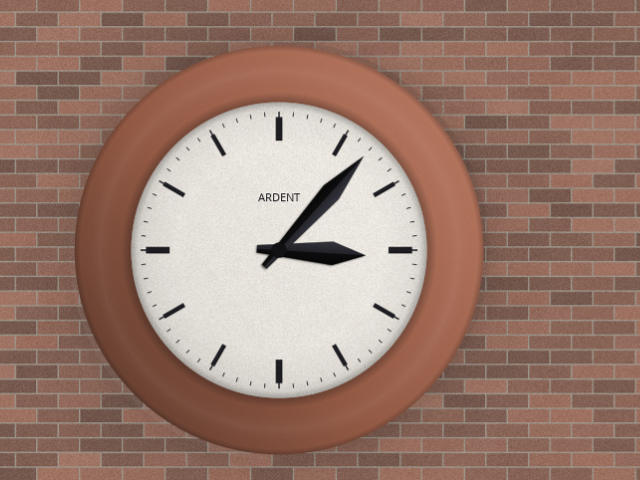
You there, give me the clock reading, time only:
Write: 3:07
